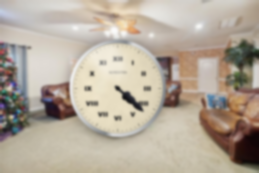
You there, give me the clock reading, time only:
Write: 4:22
